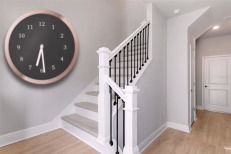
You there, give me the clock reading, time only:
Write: 6:29
